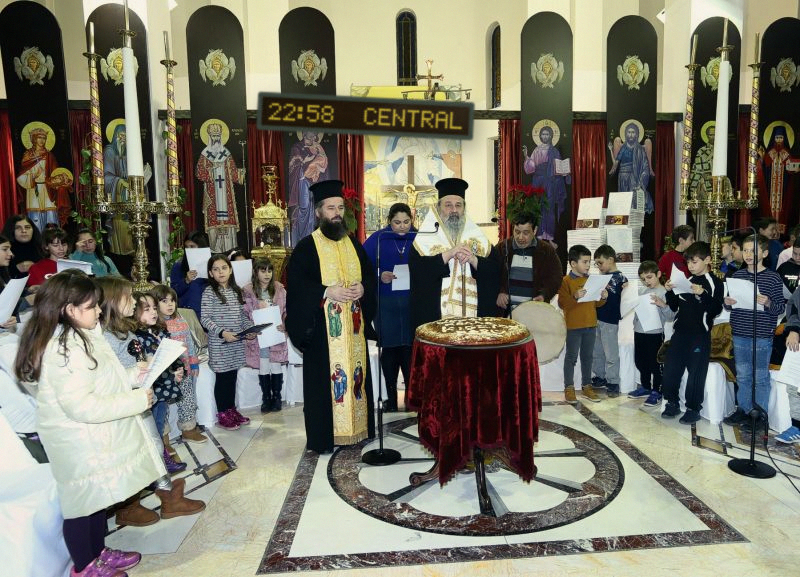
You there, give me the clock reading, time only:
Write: 22:58
